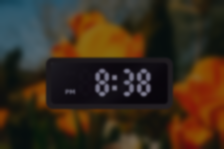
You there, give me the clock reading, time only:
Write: 8:38
